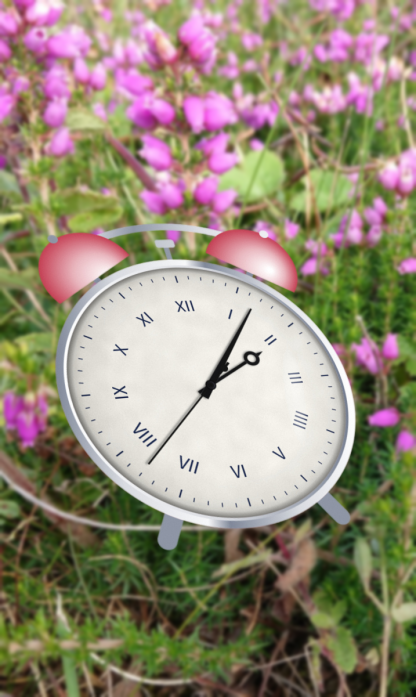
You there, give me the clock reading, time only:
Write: 2:06:38
